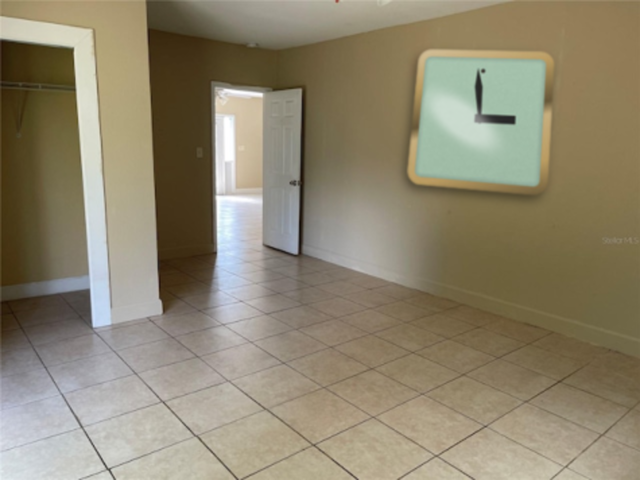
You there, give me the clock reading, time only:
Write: 2:59
